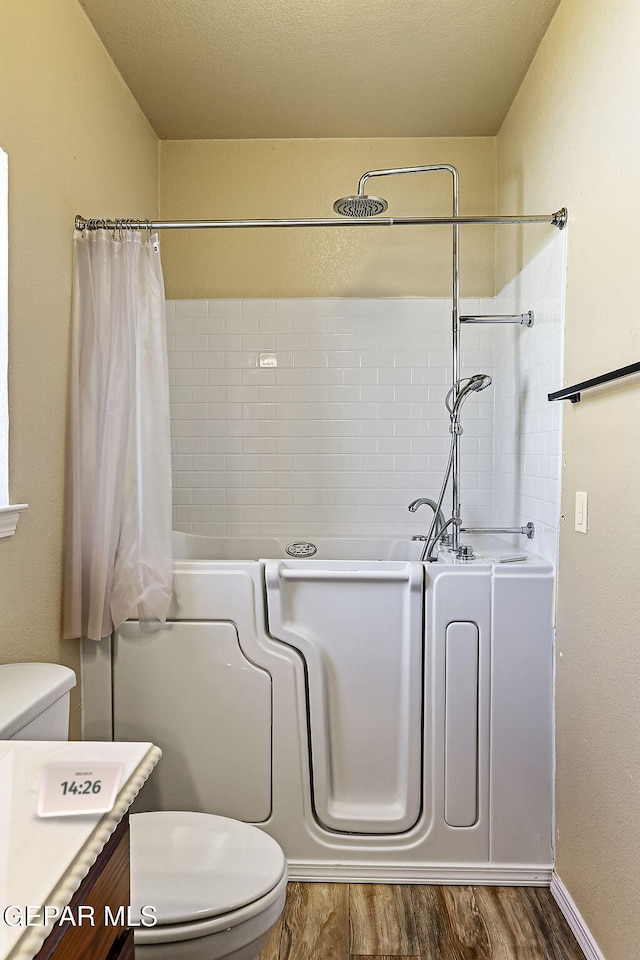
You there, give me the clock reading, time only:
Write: 14:26
